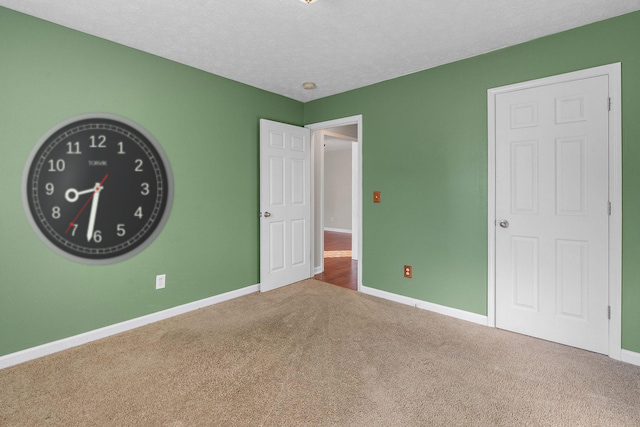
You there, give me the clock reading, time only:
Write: 8:31:36
